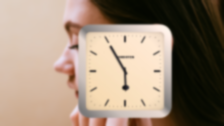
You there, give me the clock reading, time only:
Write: 5:55
